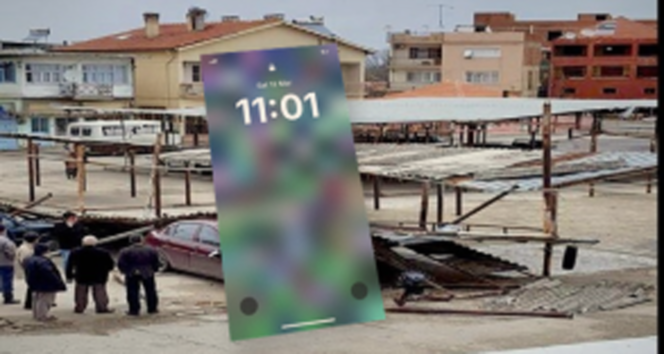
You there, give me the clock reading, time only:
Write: 11:01
